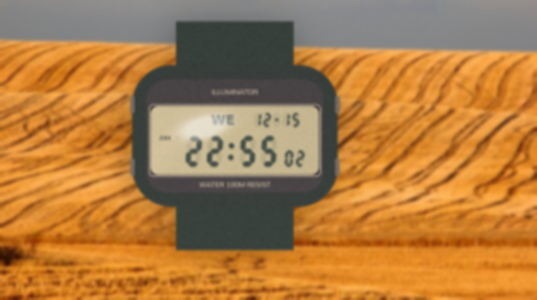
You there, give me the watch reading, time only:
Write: 22:55:02
